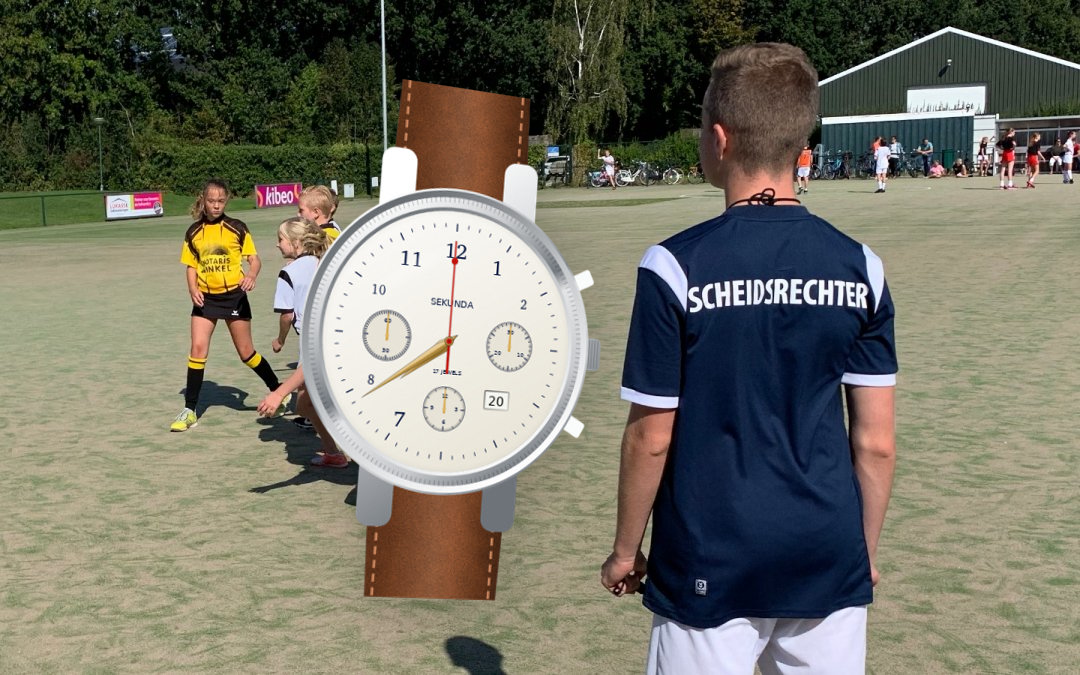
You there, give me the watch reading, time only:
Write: 7:39
